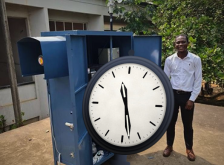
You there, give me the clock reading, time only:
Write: 11:28
